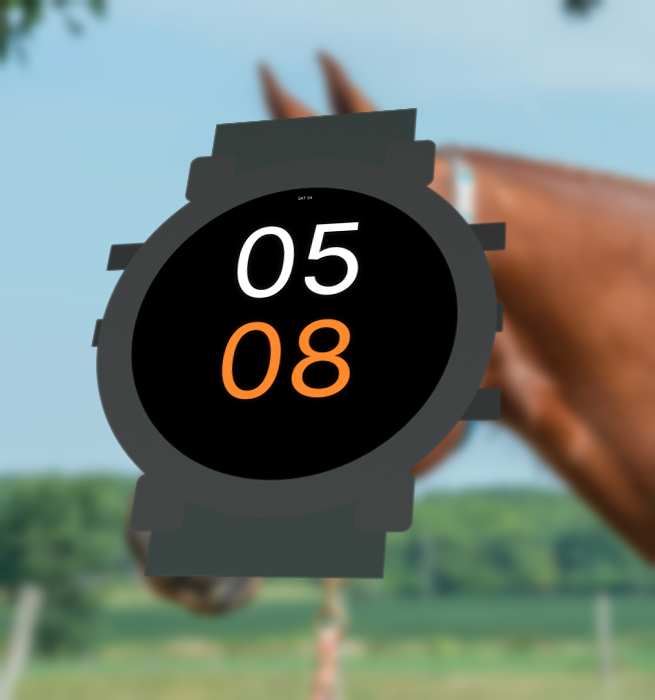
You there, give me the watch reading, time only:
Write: 5:08
